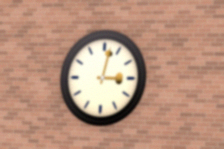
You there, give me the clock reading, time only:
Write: 3:02
